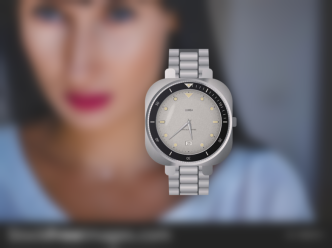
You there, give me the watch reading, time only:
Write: 5:38
